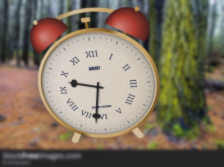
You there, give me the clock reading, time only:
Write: 9:32
